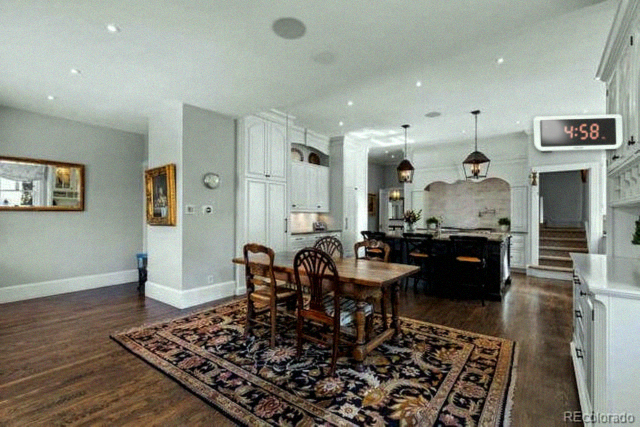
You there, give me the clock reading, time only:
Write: 4:58
